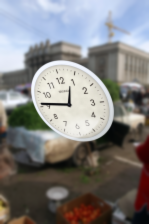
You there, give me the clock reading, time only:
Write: 12:46
